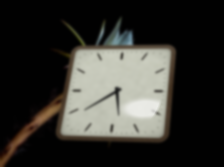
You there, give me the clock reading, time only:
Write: 5:39
